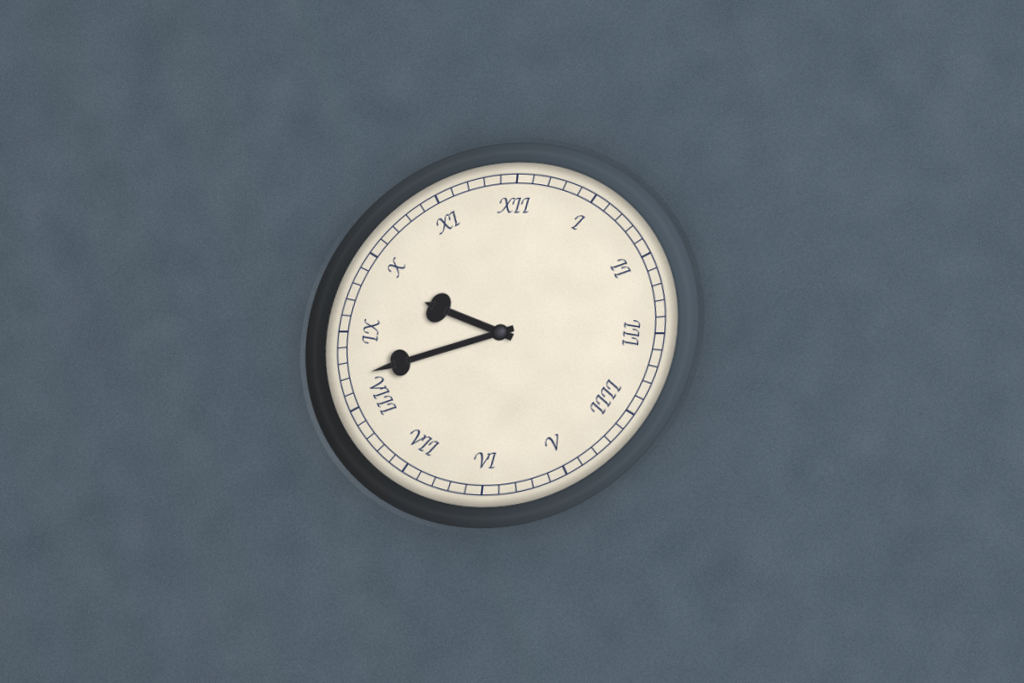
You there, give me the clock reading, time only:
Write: 9:42
